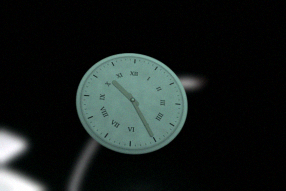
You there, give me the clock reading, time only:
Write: 10:25
